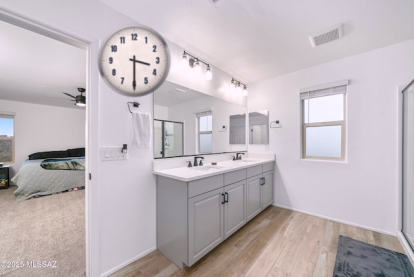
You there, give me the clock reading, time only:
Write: 3:30
